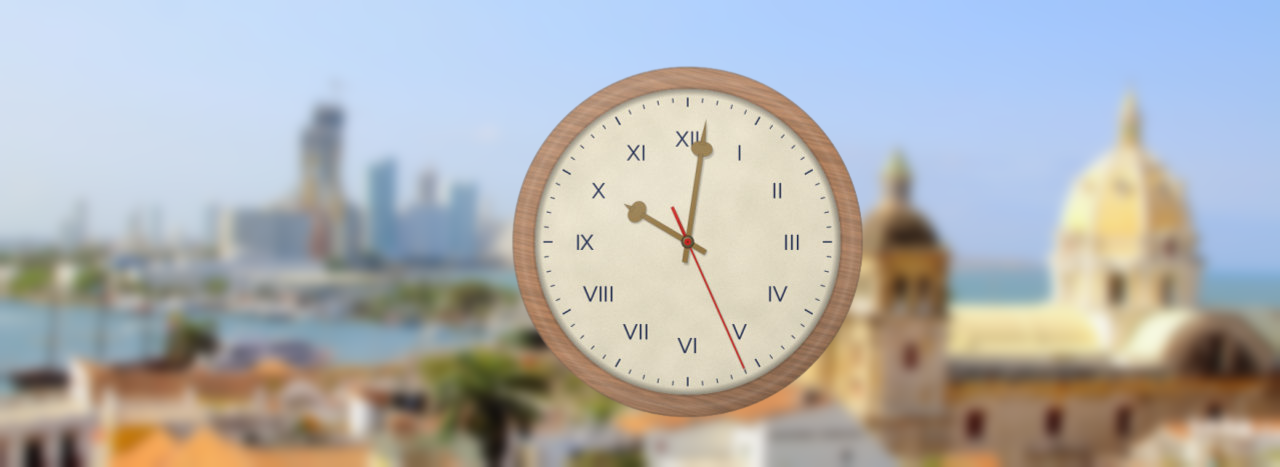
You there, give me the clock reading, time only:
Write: 10:01:26
